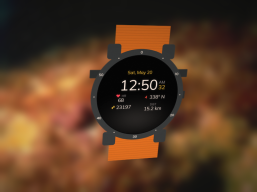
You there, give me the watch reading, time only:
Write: 12:50
